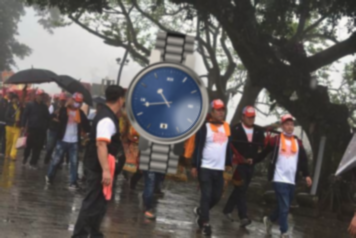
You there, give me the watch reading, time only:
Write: 10:43
